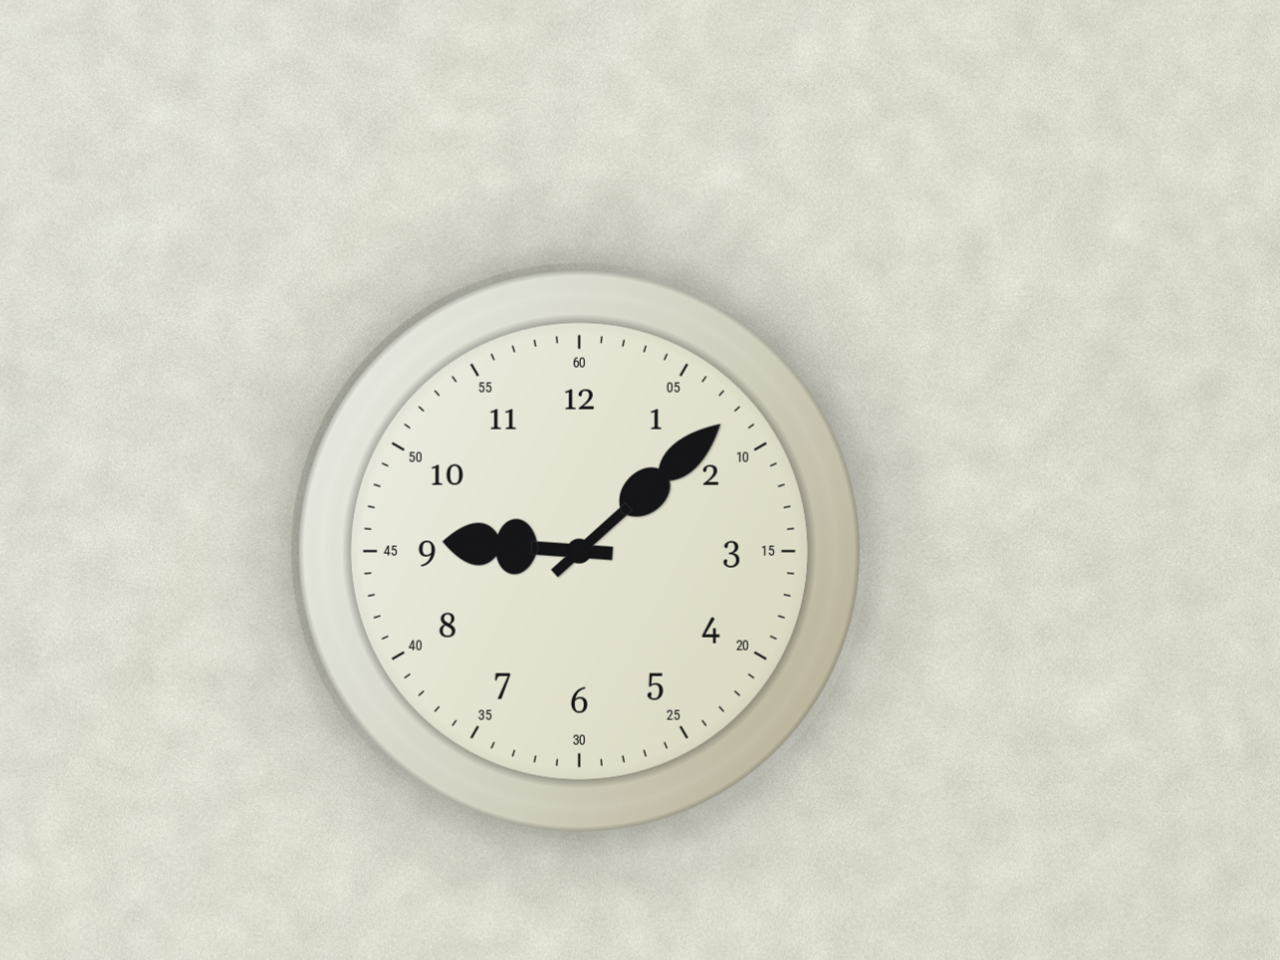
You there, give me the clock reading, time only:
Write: 9:08
